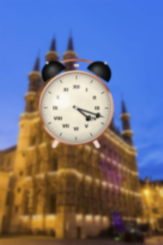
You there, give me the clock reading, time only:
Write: 4:18
